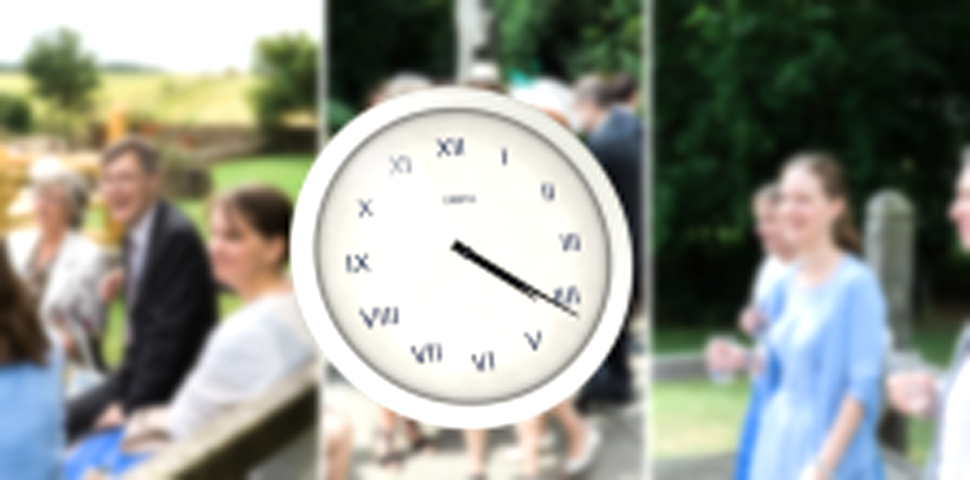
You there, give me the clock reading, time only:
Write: 4:21
